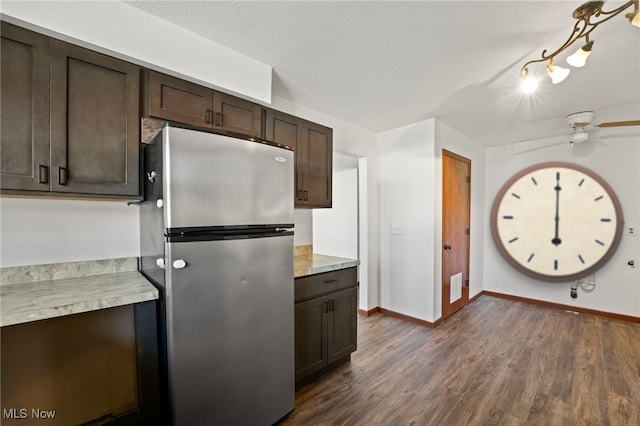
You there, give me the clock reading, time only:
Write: 6:00
